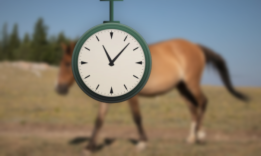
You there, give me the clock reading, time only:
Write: 11:07
